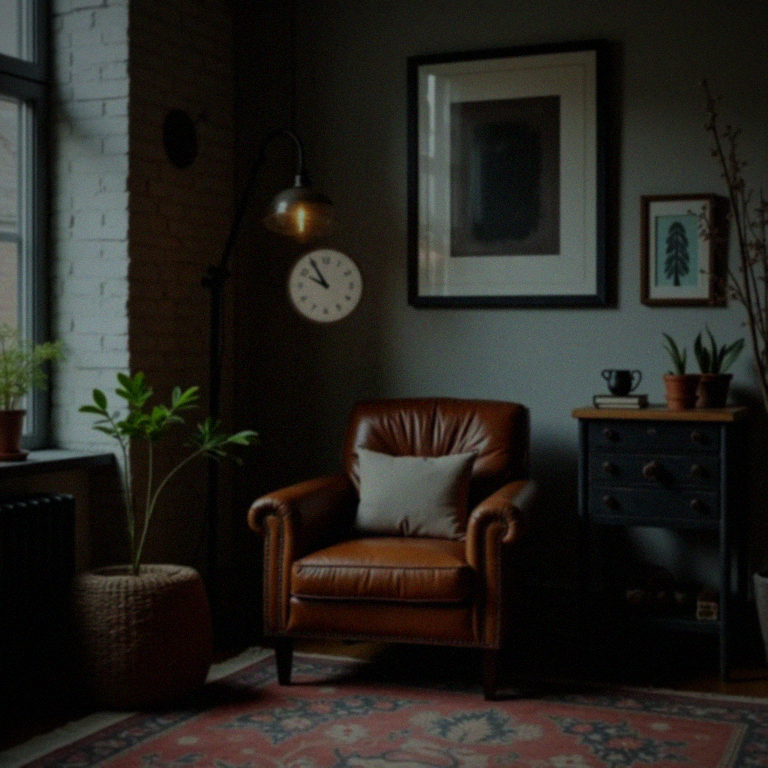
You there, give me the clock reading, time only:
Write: 9:55
